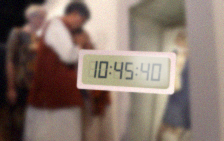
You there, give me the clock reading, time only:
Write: 10:45:40
